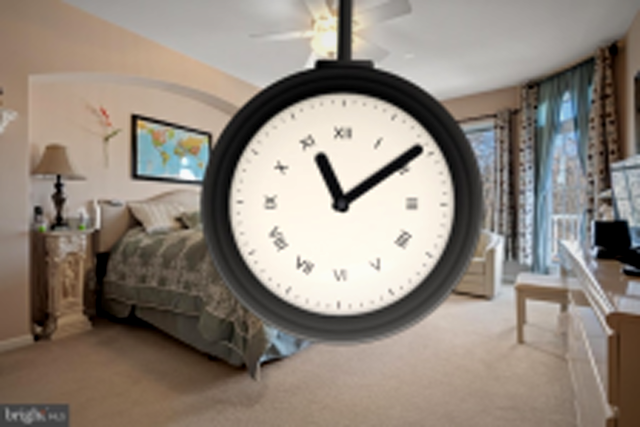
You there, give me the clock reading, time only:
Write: 11:09
